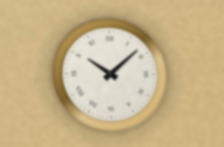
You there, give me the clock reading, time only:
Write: 10:08
